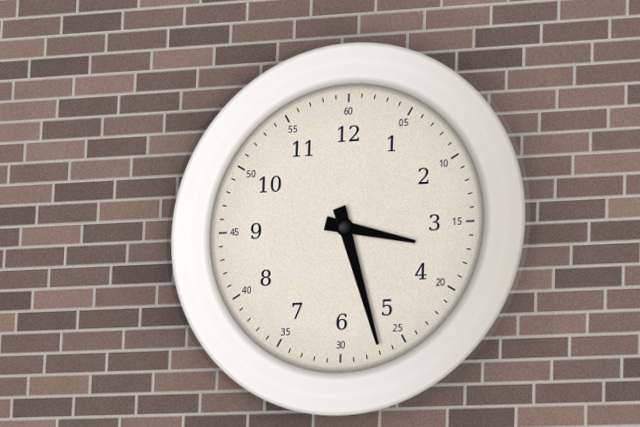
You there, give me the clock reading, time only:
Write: 3:27
